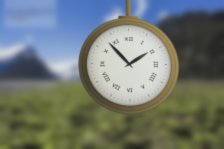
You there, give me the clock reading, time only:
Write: 1:53
